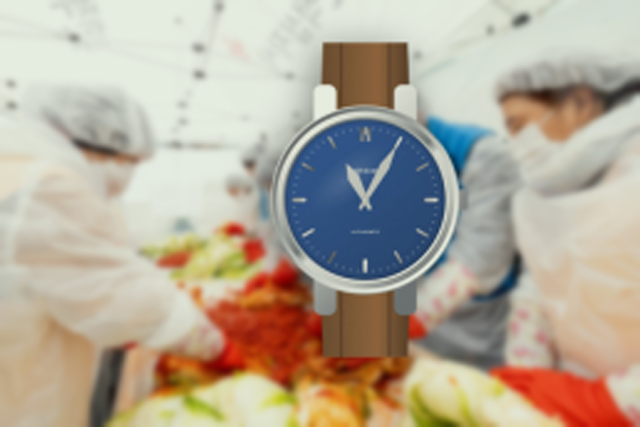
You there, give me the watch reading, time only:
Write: 11:05
